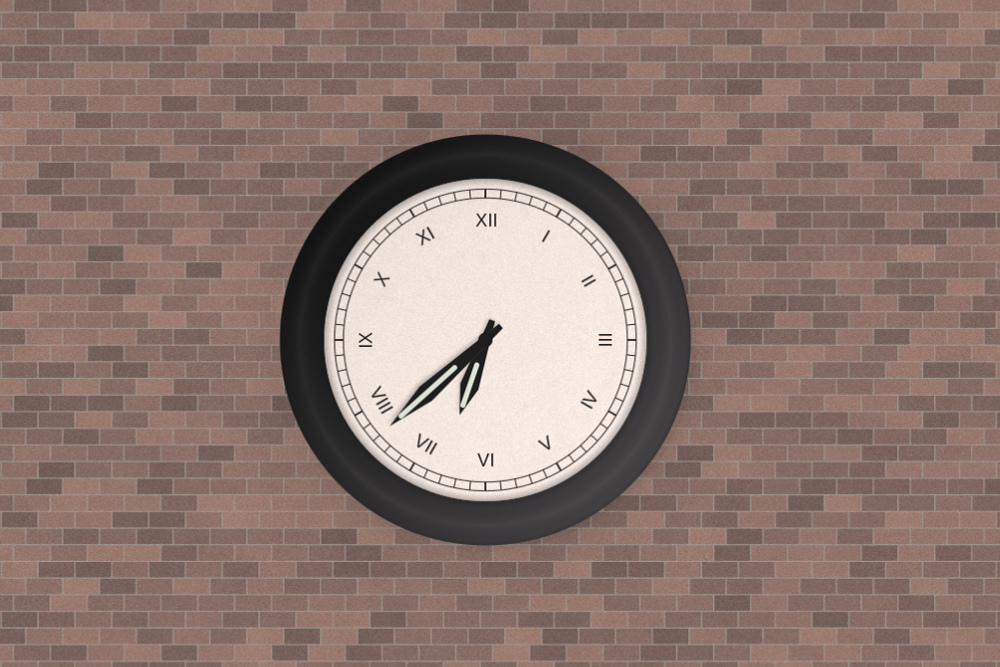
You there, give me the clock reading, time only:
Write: 6:38
